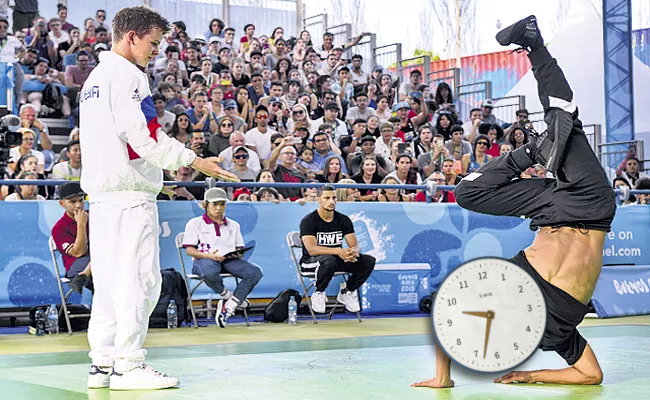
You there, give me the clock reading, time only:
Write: 9:33
